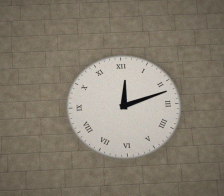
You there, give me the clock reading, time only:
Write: 12:12
